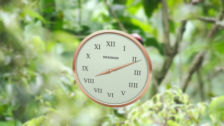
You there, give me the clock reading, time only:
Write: 8:11
